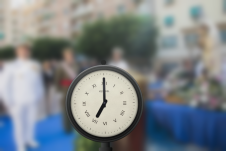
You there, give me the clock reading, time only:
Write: 7:00
